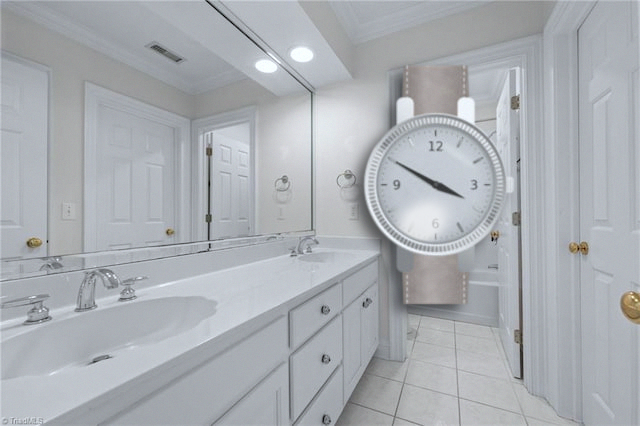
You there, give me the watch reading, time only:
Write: 3:50
